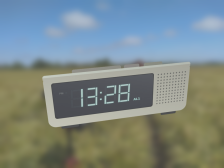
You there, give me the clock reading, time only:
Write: 13:28
